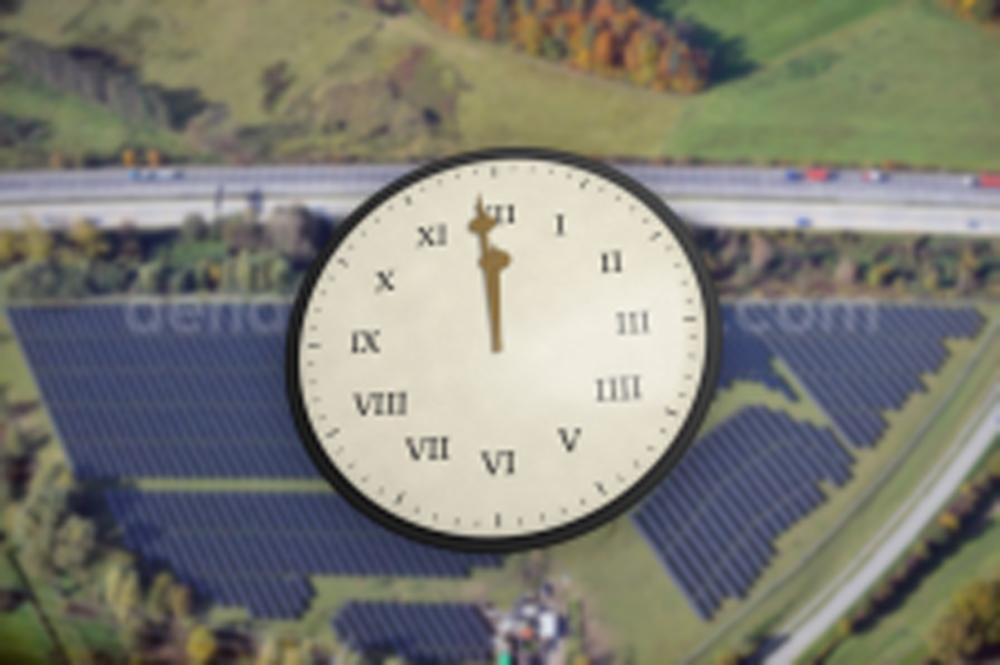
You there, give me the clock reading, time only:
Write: 11:59
